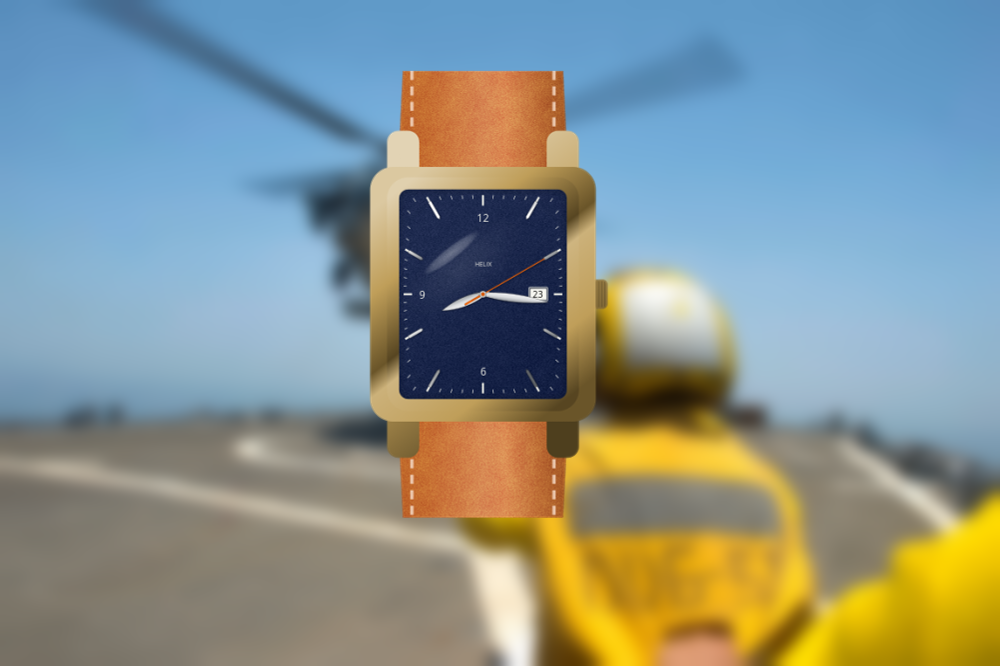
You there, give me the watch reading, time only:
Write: 8:16:10
